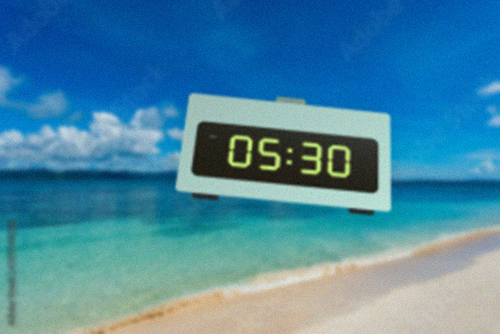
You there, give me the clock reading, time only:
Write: 5:30
